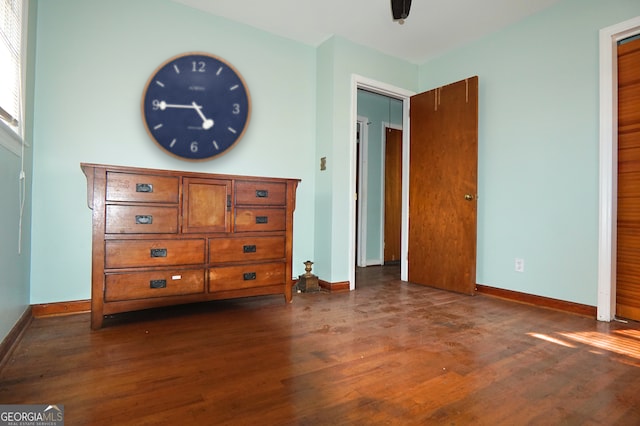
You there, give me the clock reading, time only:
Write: 4:45
